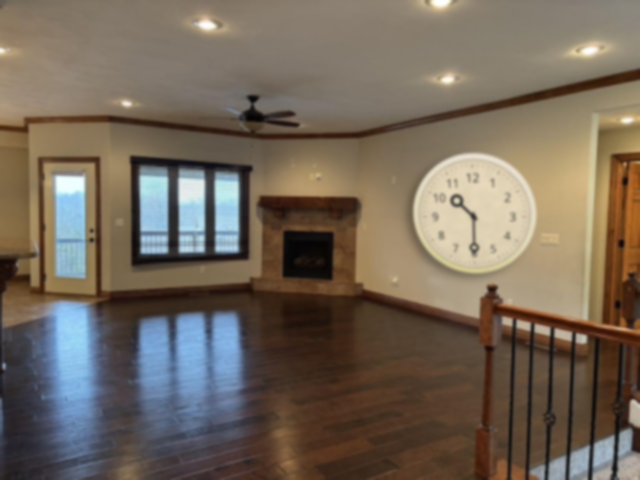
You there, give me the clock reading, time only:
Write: 10:30
